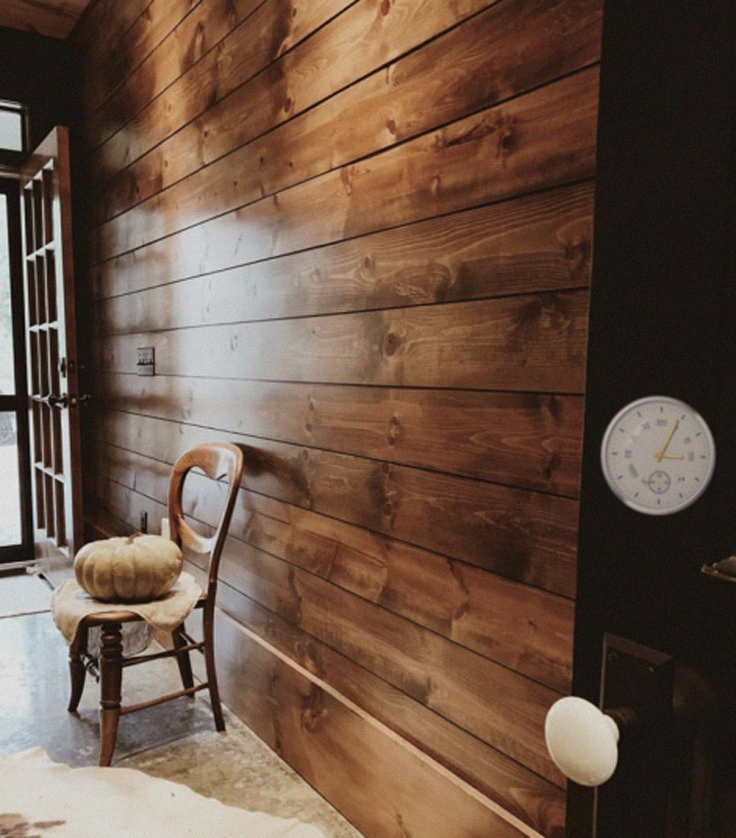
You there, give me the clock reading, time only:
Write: 3:04
